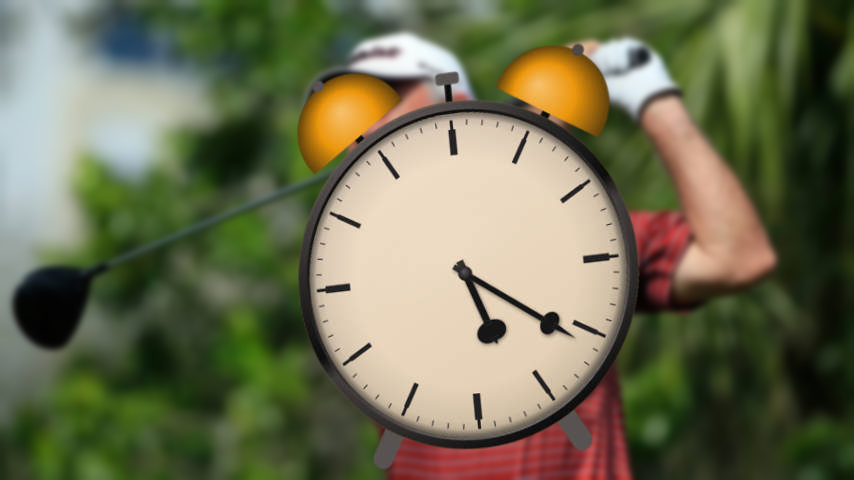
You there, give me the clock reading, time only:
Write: 5:21
